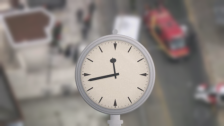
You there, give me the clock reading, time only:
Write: 11:43
